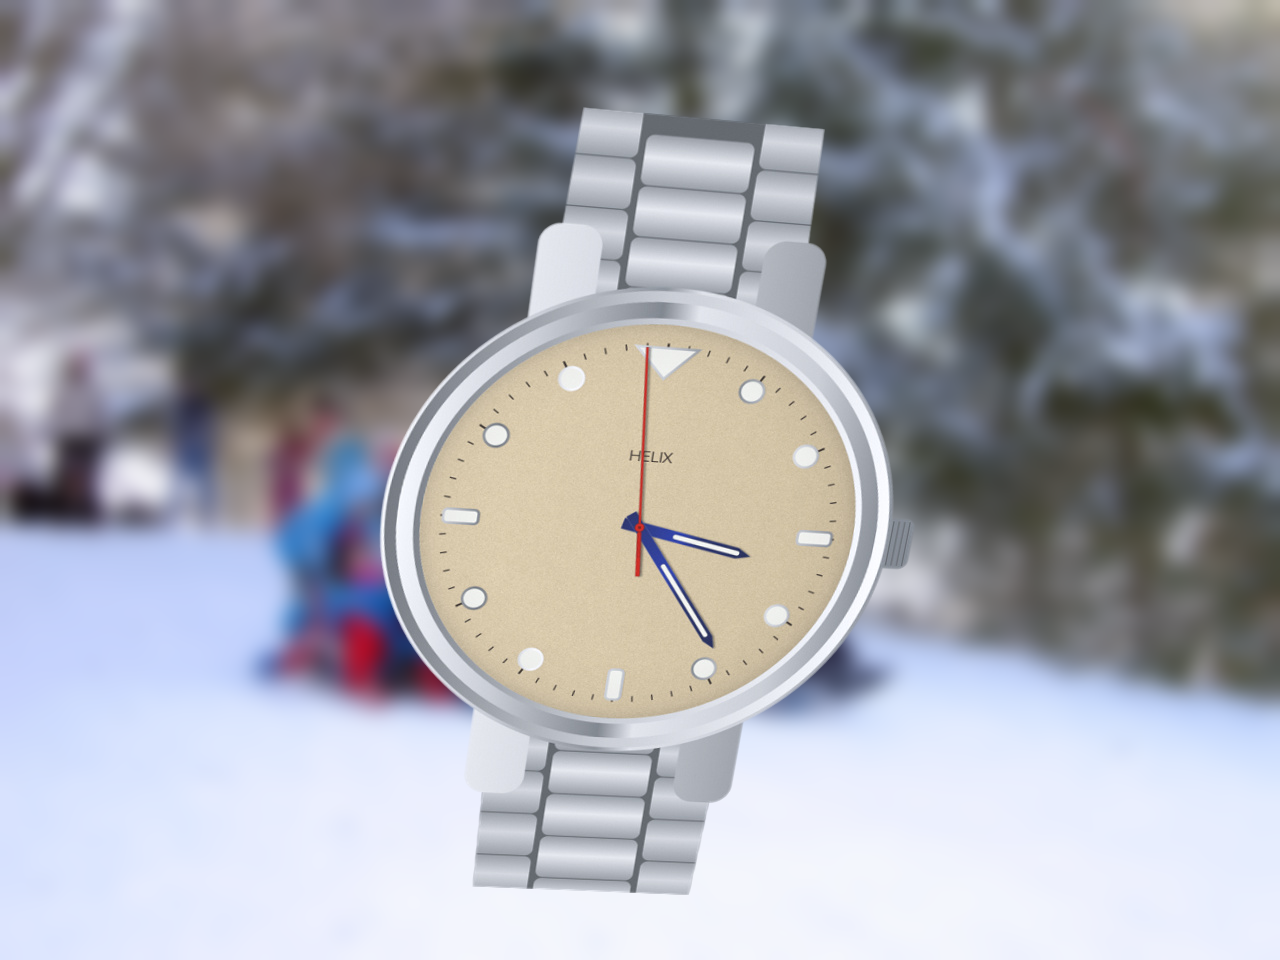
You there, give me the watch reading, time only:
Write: 3:23:59
